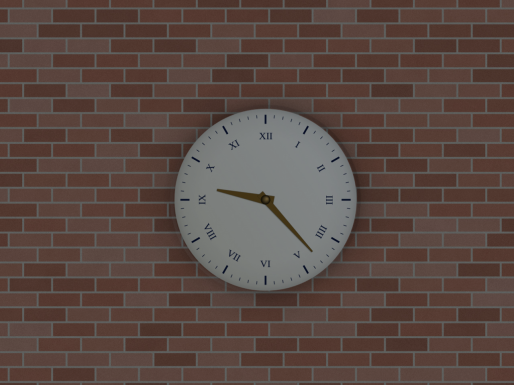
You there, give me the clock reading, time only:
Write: 9:23
